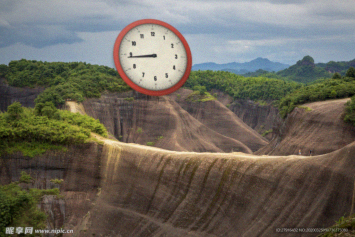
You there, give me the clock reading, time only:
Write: 8:44
